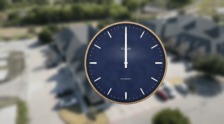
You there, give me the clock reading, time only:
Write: 12:00
